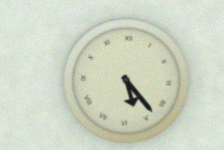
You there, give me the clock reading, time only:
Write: 5:23
